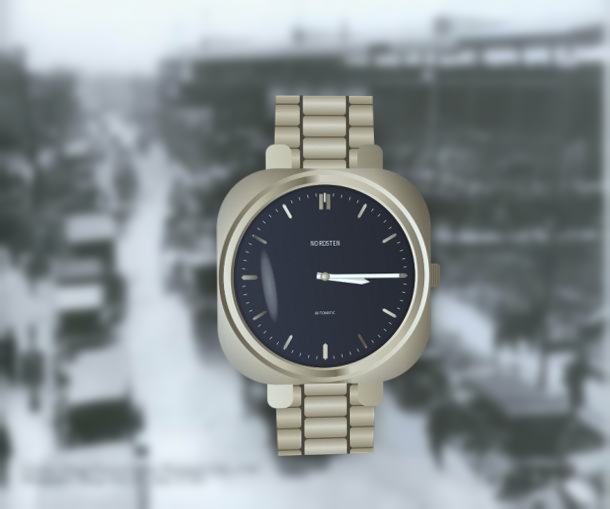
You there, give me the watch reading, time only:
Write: 3:15
